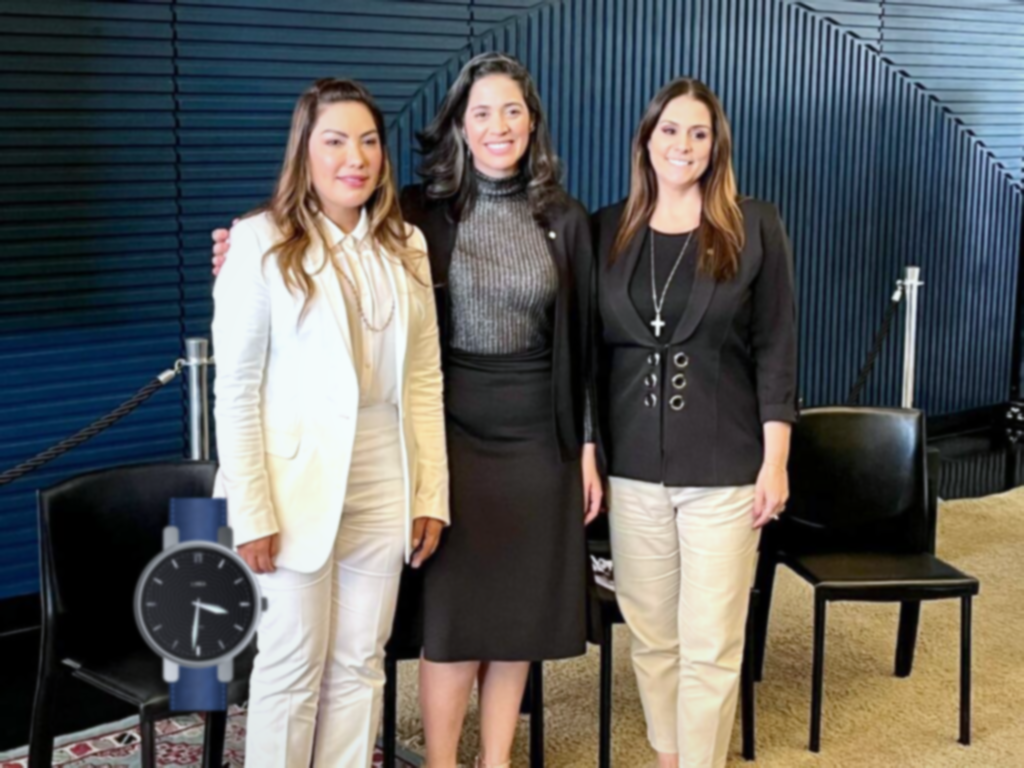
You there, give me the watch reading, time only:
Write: 3:31
